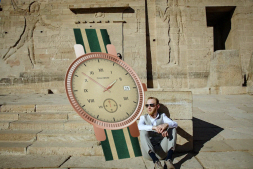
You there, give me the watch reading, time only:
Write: 1:52
